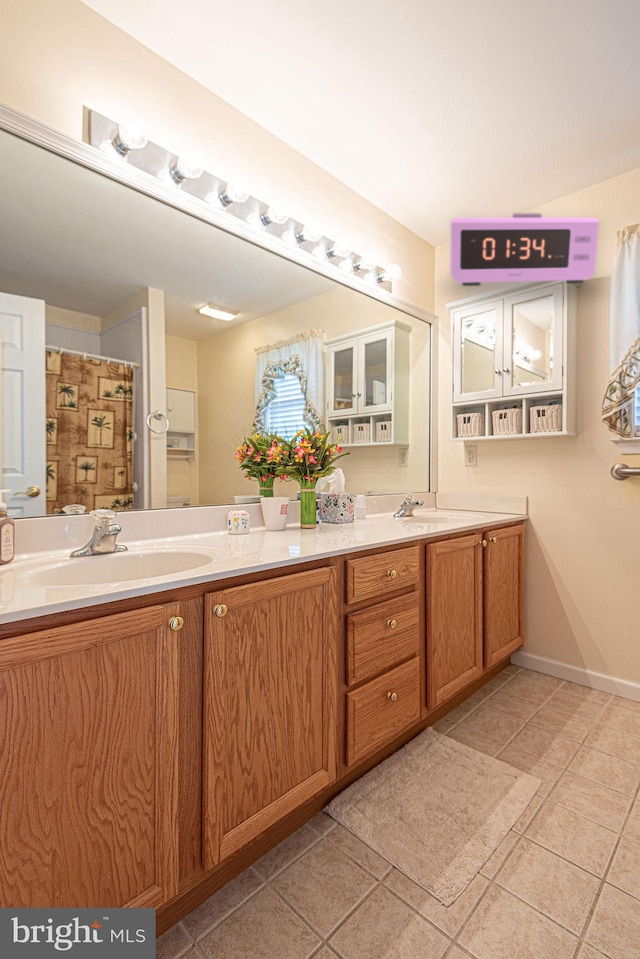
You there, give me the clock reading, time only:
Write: 1:34
